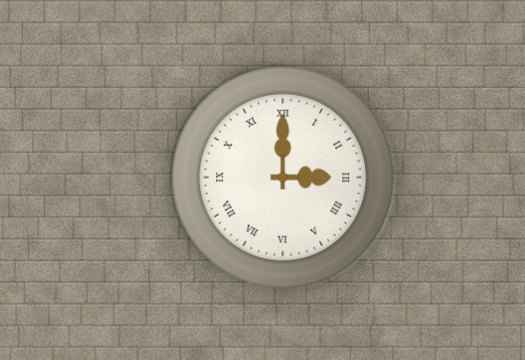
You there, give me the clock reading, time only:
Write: 3:00
